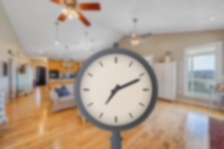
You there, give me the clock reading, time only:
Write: 7:11
